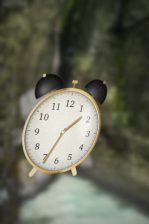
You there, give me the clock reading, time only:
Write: 1:34
